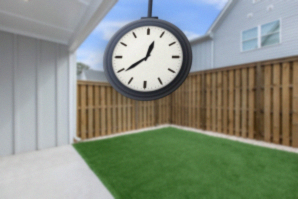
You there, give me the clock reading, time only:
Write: 12:39
